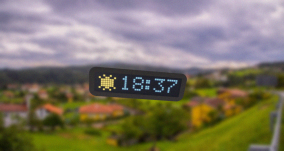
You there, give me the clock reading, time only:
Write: 18:37
